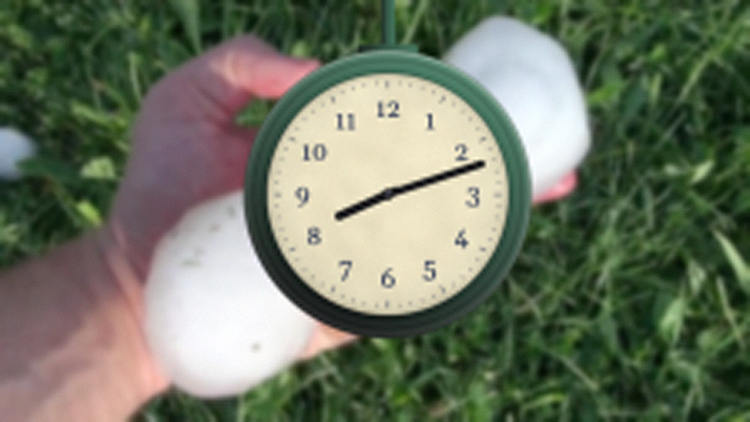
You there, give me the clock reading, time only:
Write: 8:12
